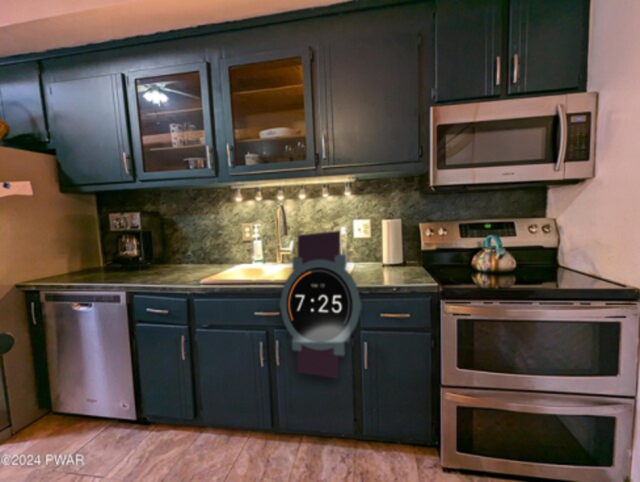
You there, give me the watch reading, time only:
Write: 7:25
